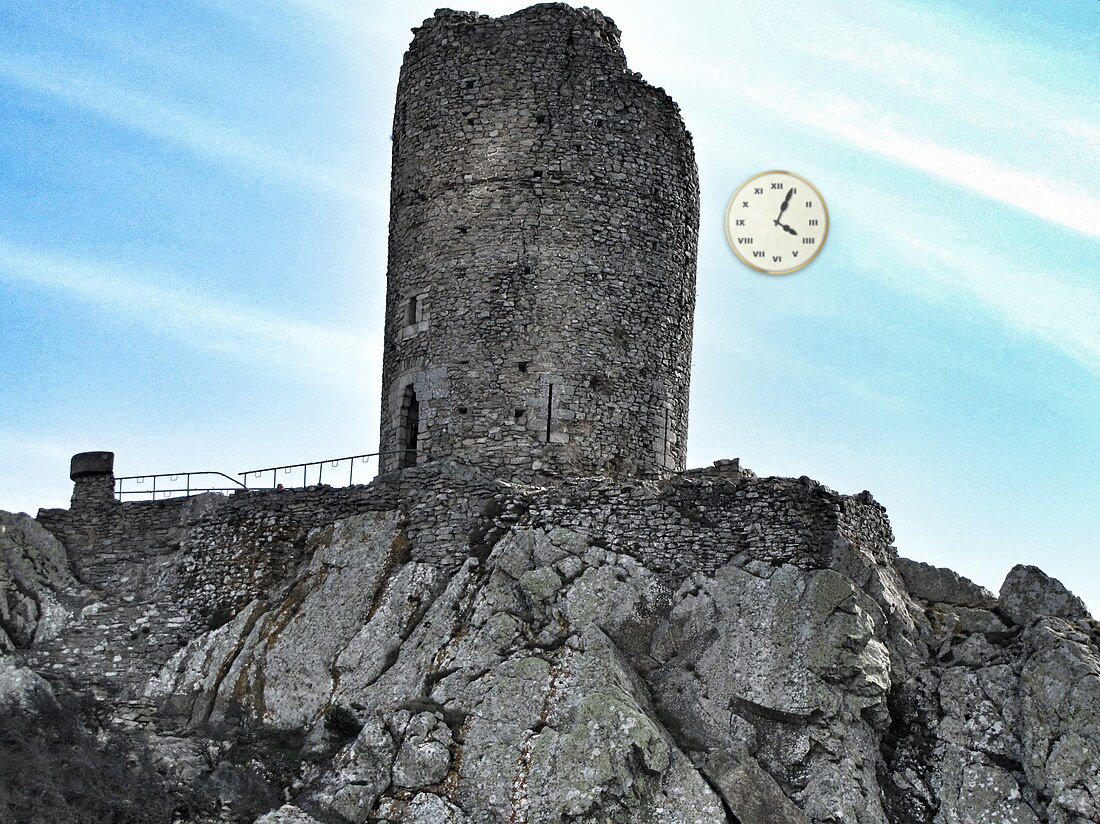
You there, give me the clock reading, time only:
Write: 4:04
